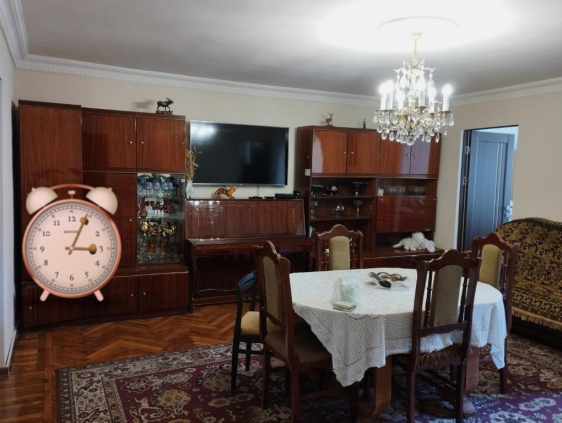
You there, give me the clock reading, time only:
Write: 3:04
